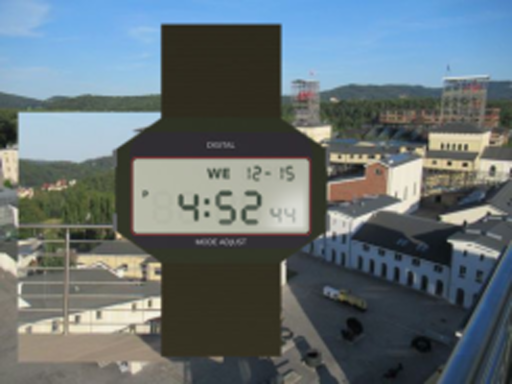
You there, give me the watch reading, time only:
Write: 4:52:44
